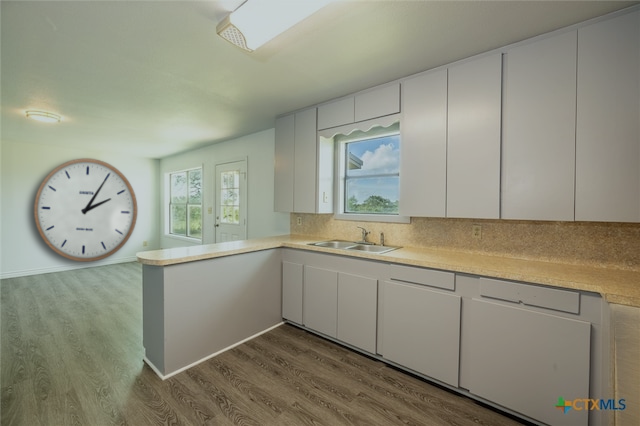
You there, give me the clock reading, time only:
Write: 2:05
